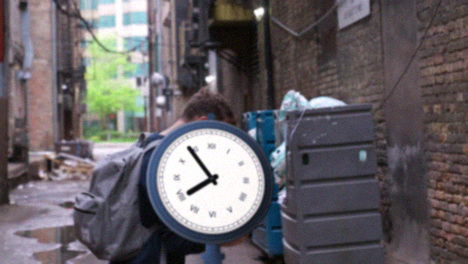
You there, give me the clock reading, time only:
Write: 7:54
